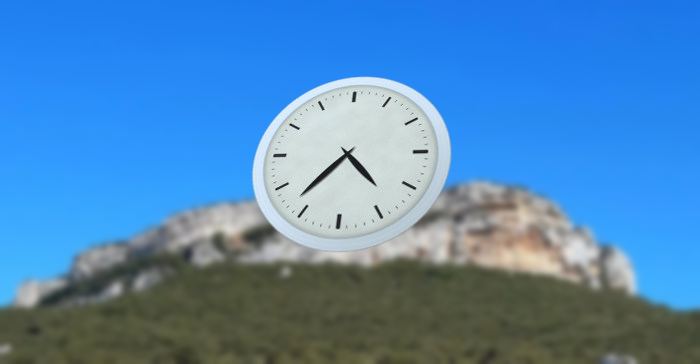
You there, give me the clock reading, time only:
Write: 4:37
